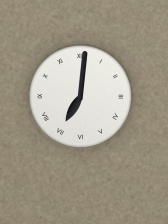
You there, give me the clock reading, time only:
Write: 7:01
